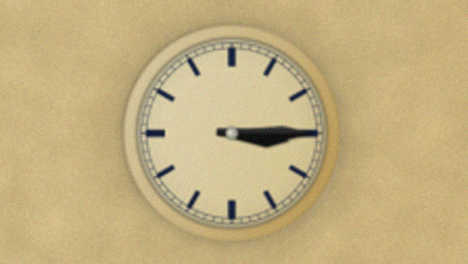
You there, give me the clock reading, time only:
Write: 3:15
